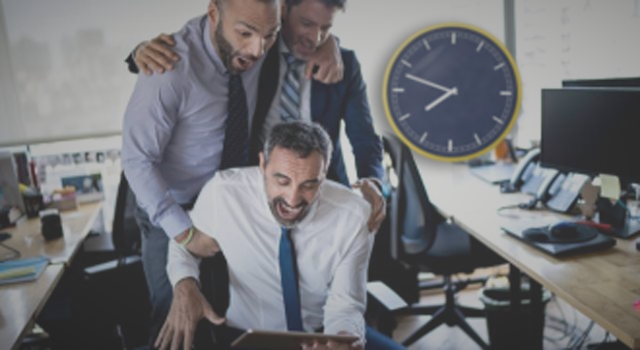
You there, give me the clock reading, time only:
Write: 7:48
